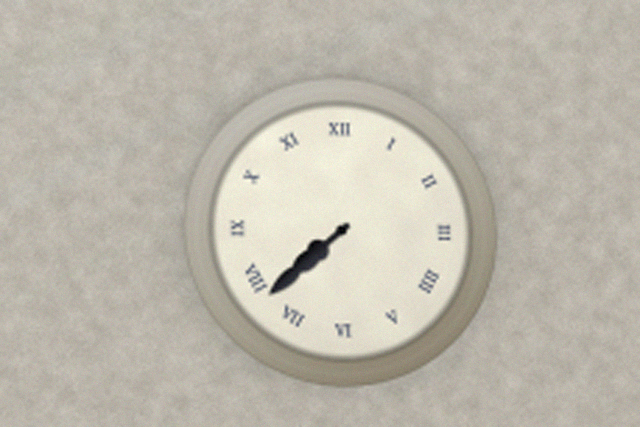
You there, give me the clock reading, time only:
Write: 7:38
